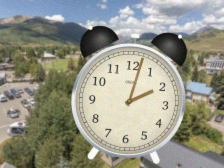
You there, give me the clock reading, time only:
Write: 2:02
